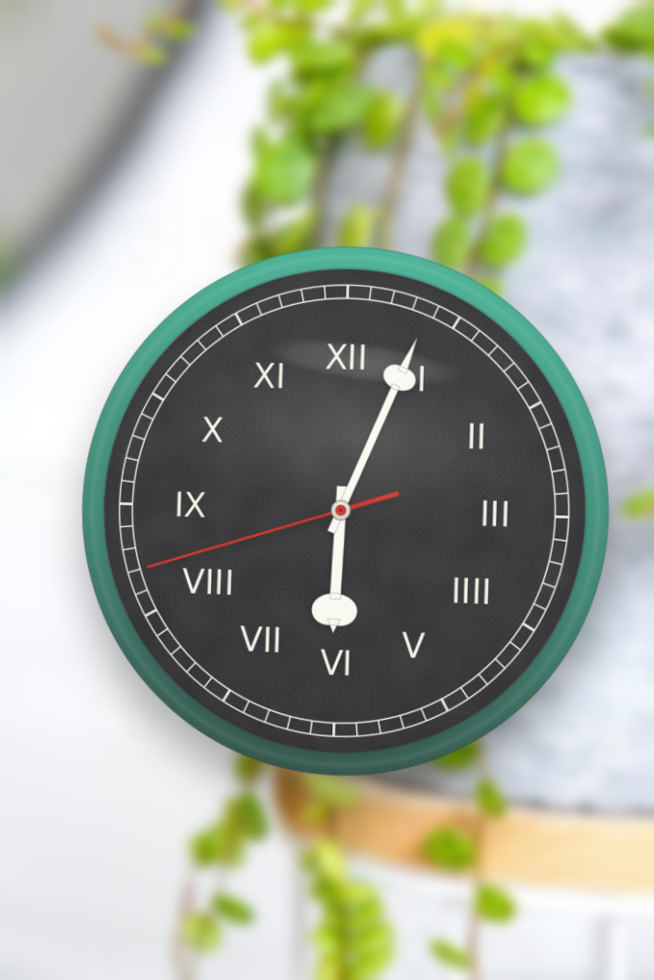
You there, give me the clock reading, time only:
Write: 6:03:42
